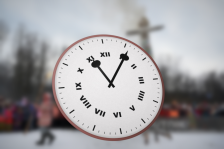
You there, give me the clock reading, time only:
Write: 11:06
